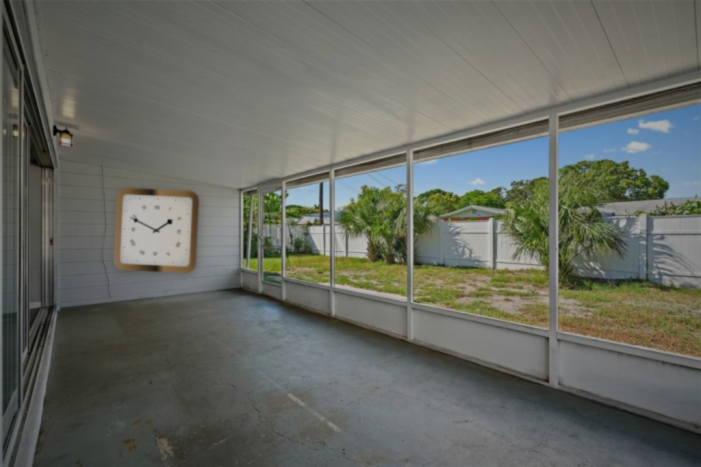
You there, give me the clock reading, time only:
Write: 1:49
